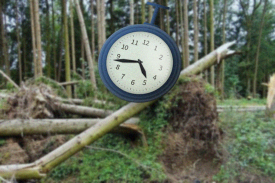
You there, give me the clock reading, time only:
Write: 4:43
